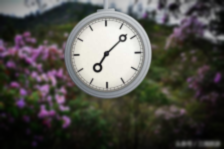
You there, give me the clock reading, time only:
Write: 7:08
